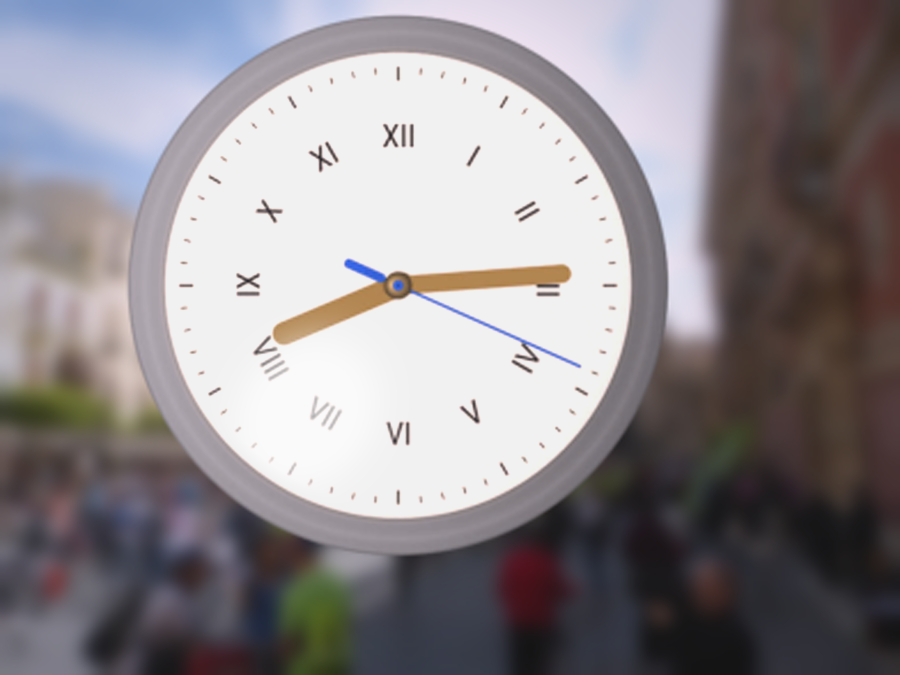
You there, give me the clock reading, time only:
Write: 8:14:19
